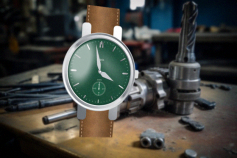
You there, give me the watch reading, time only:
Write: 3:58
